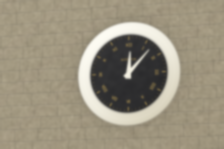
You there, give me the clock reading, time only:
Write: 12:07
